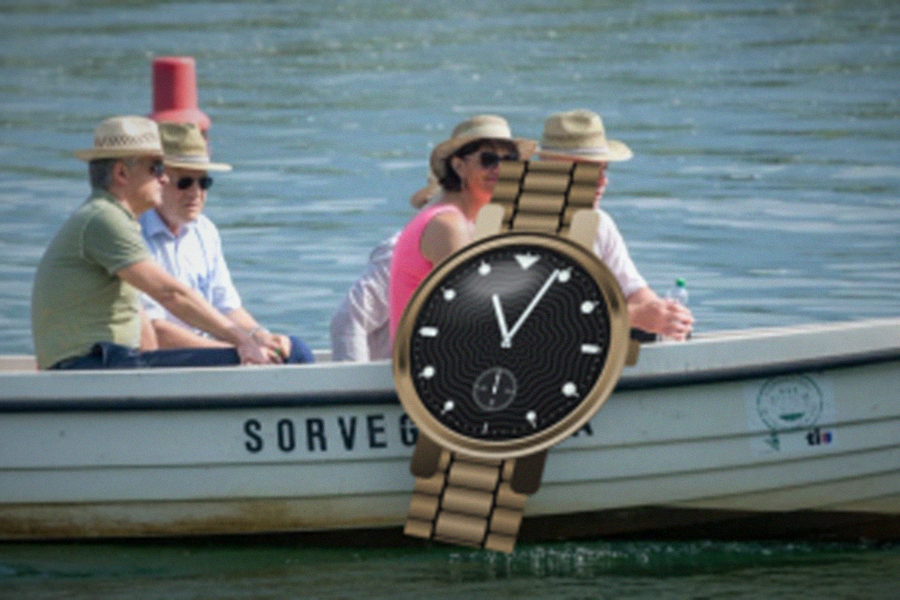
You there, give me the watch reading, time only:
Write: 11:04
